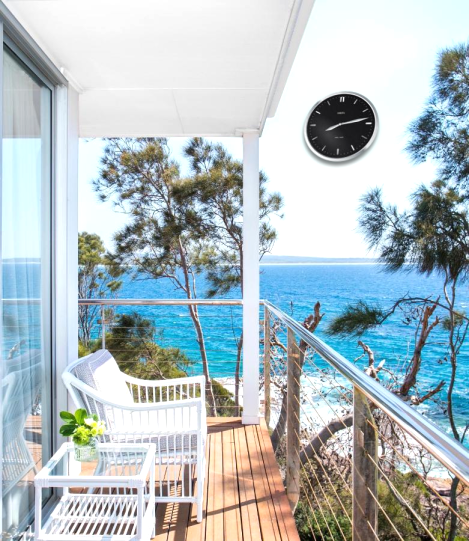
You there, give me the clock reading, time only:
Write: 8:13
